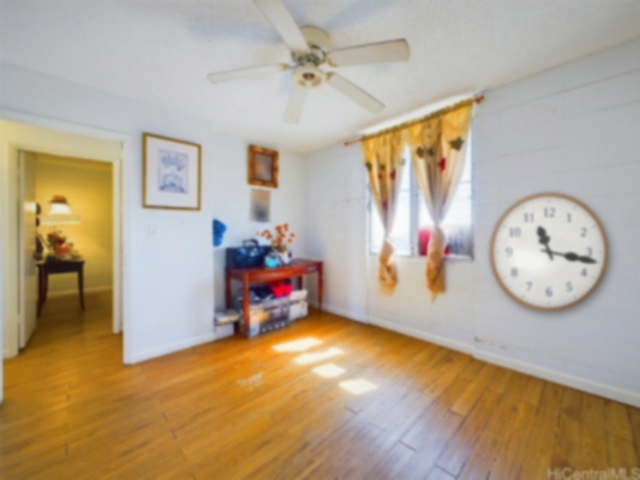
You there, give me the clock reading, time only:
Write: 11:17
